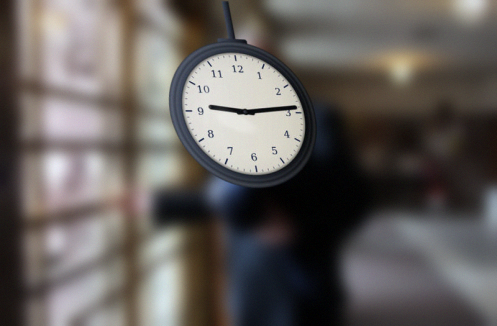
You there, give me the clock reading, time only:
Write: 9:14
